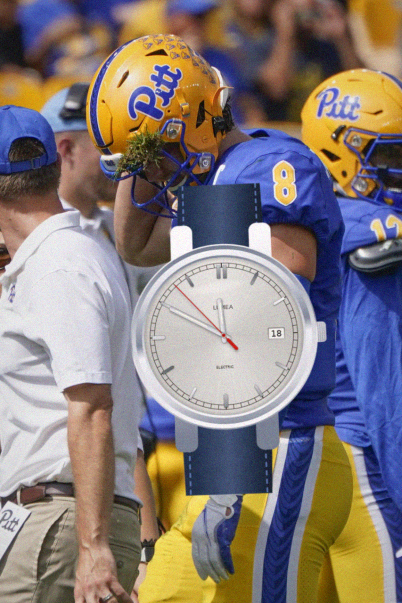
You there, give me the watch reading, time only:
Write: 11:49:53
